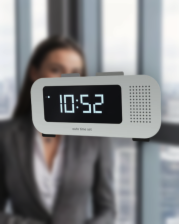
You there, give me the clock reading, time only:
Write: 10:52
